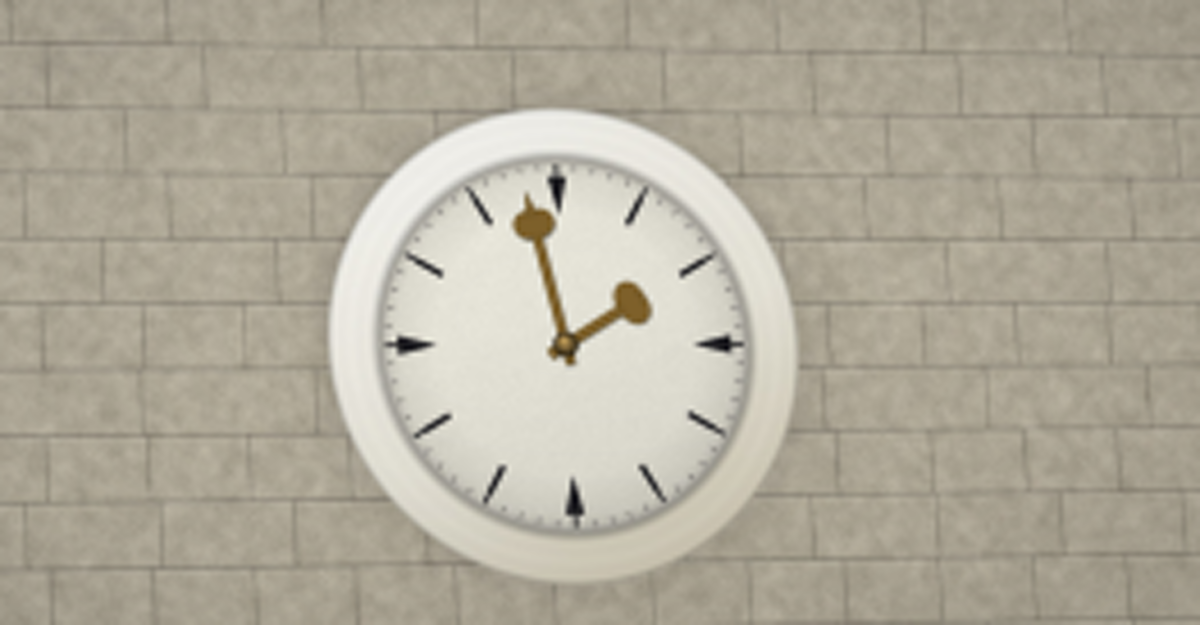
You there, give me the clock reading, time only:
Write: 1:58
